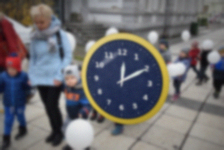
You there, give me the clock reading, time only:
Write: 12:10
